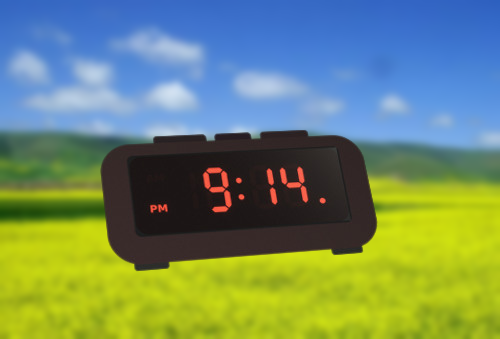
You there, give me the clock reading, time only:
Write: 9:14
